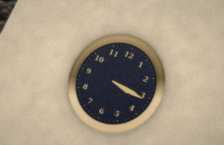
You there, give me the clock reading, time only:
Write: 3:16
